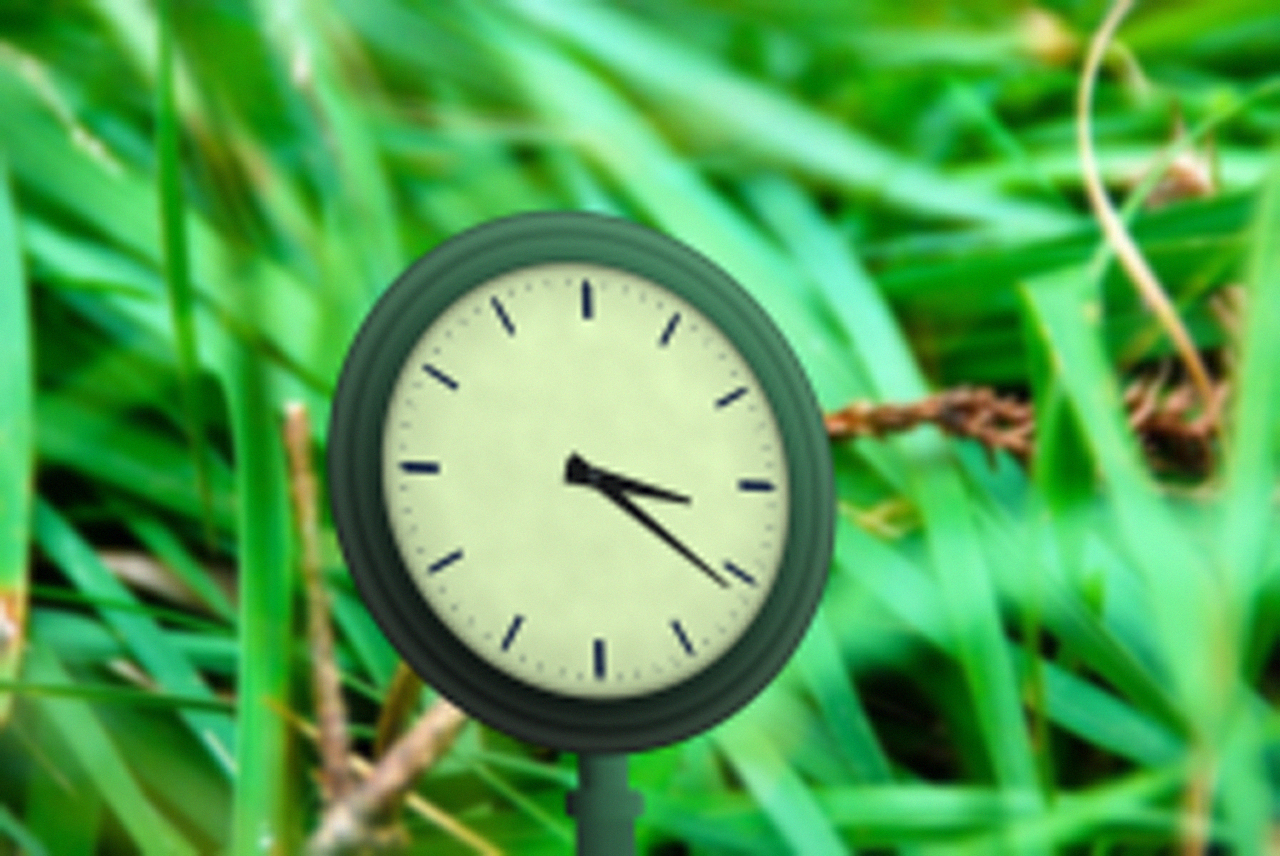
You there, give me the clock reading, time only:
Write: 3:21
